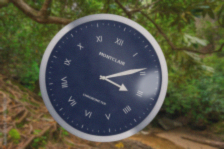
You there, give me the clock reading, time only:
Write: 3:09
